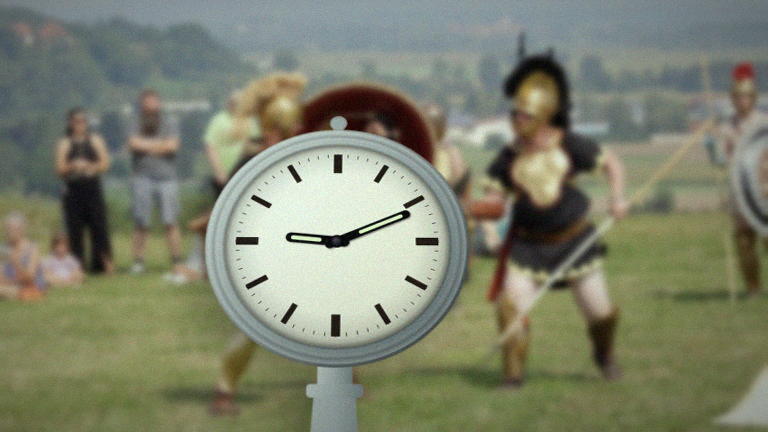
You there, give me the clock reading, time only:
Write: 9:11
